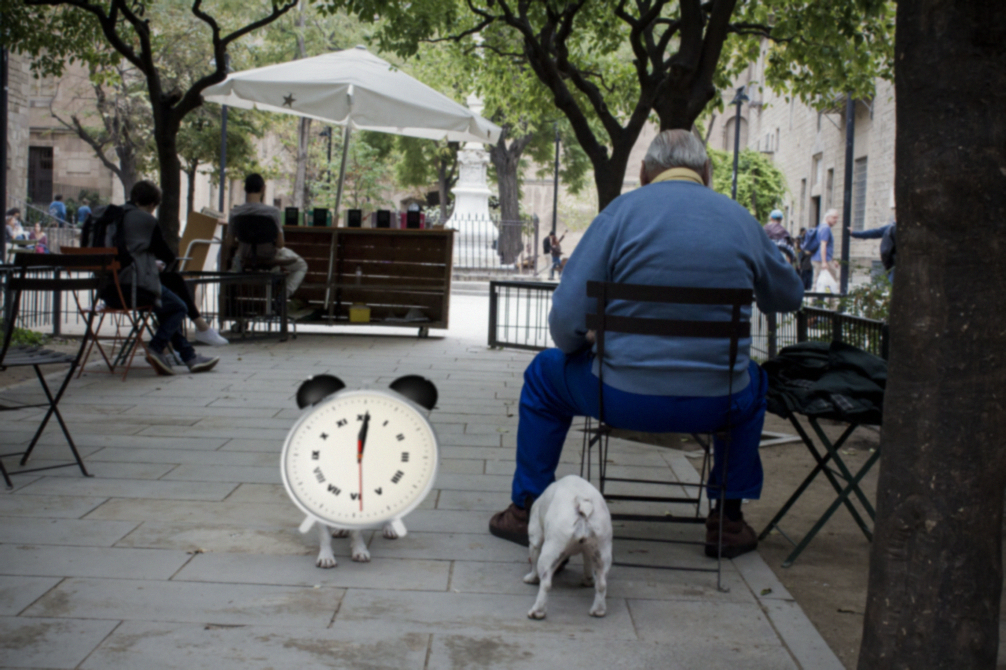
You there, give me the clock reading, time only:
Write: 12:00:29
